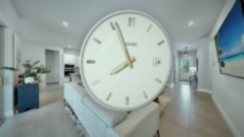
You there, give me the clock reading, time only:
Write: 7:56
